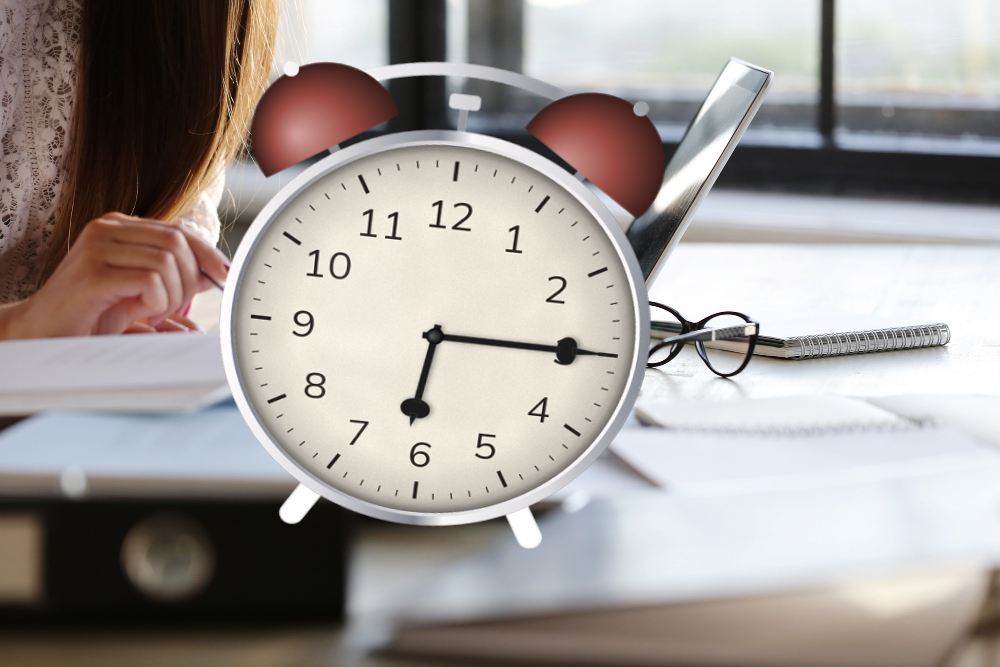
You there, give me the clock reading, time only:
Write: 6:15
